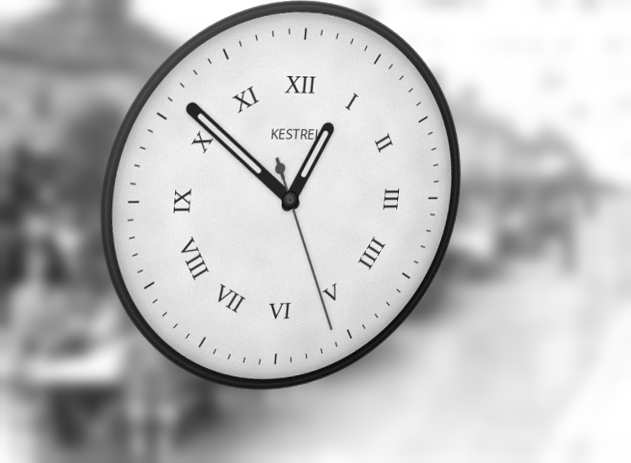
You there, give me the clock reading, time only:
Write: 12:51:26
